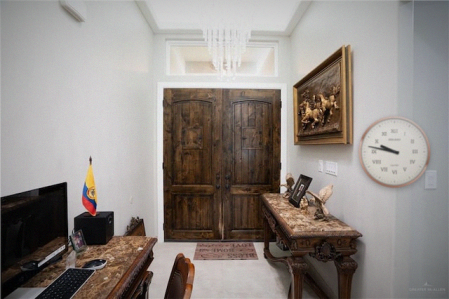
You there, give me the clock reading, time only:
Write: 9:47
